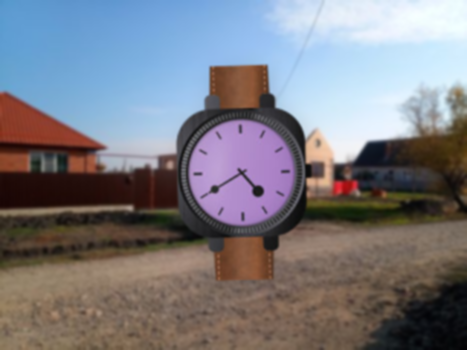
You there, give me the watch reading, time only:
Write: 4:40
